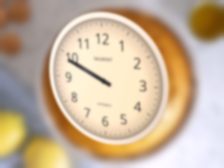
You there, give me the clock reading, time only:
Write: 9:49
